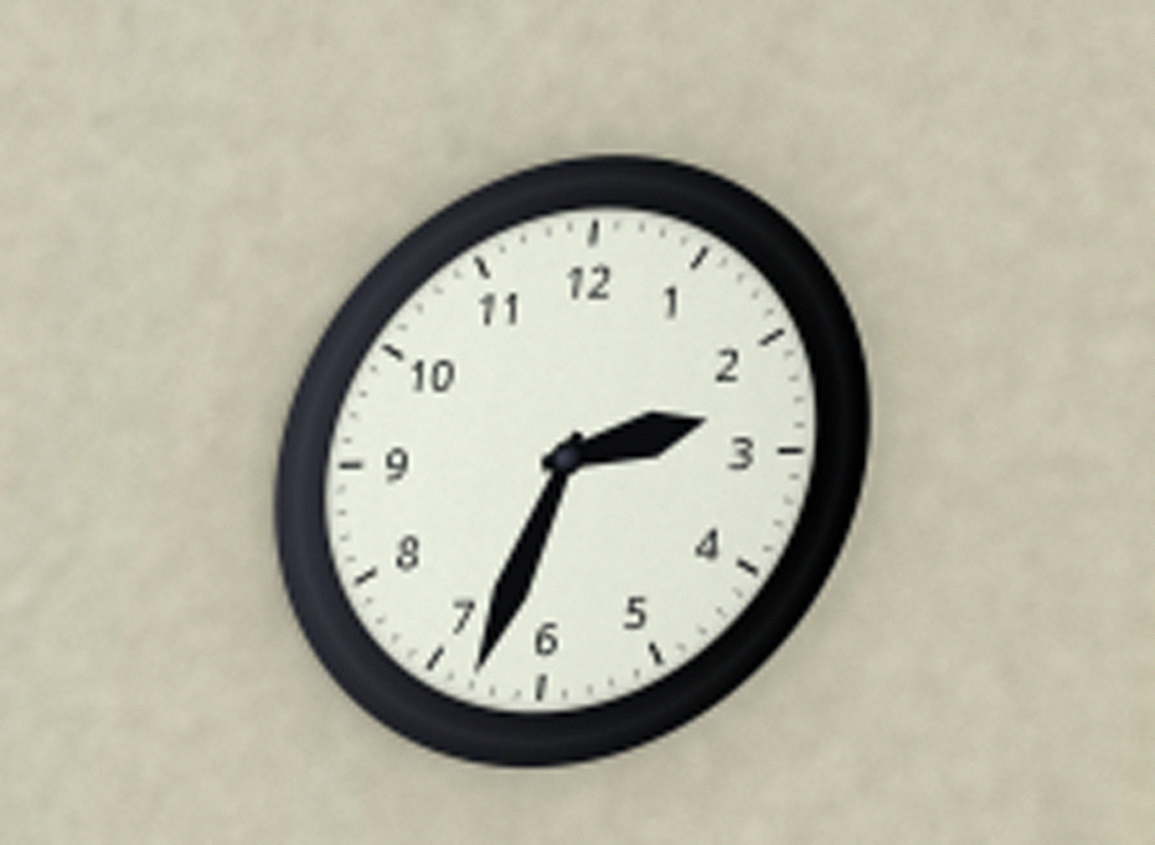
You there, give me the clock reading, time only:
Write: 2:33
